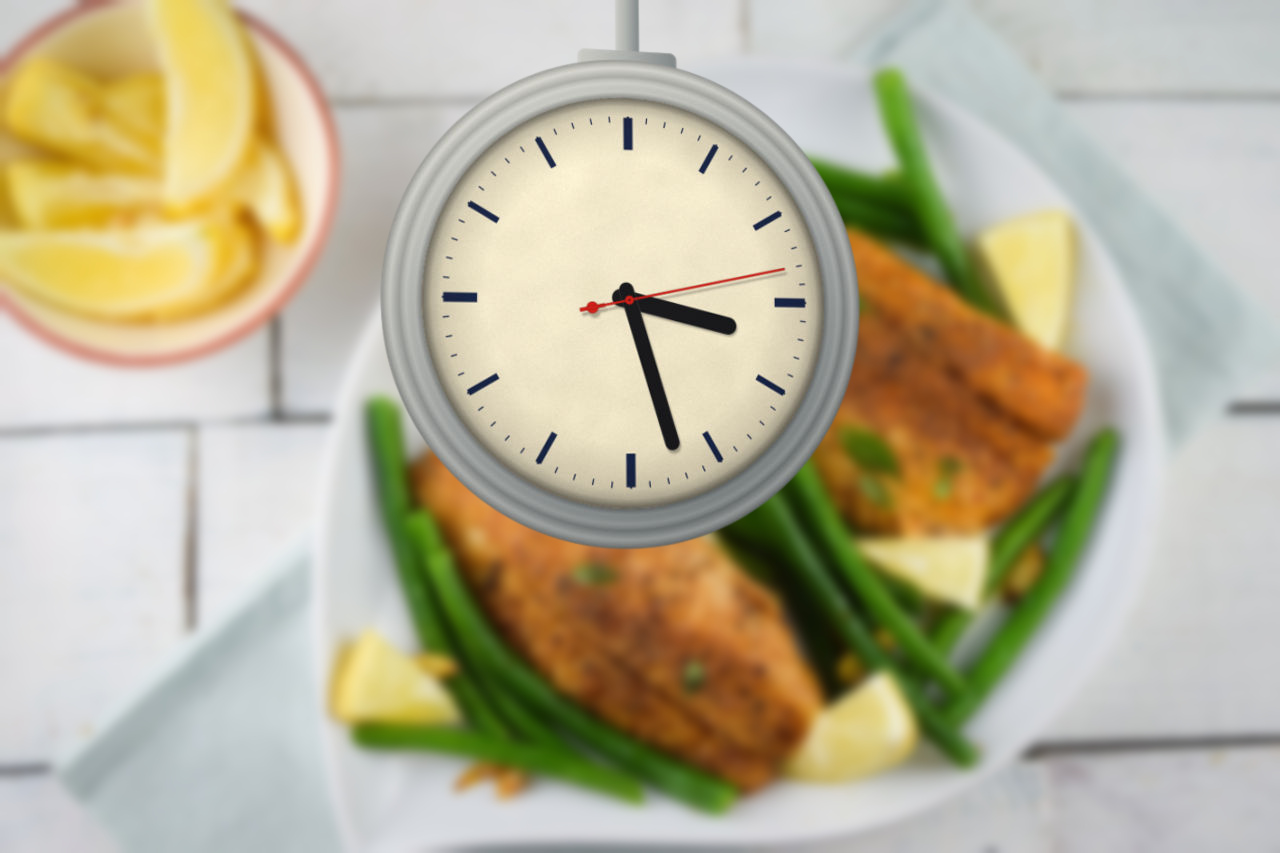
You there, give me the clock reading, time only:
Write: 3:27:13
